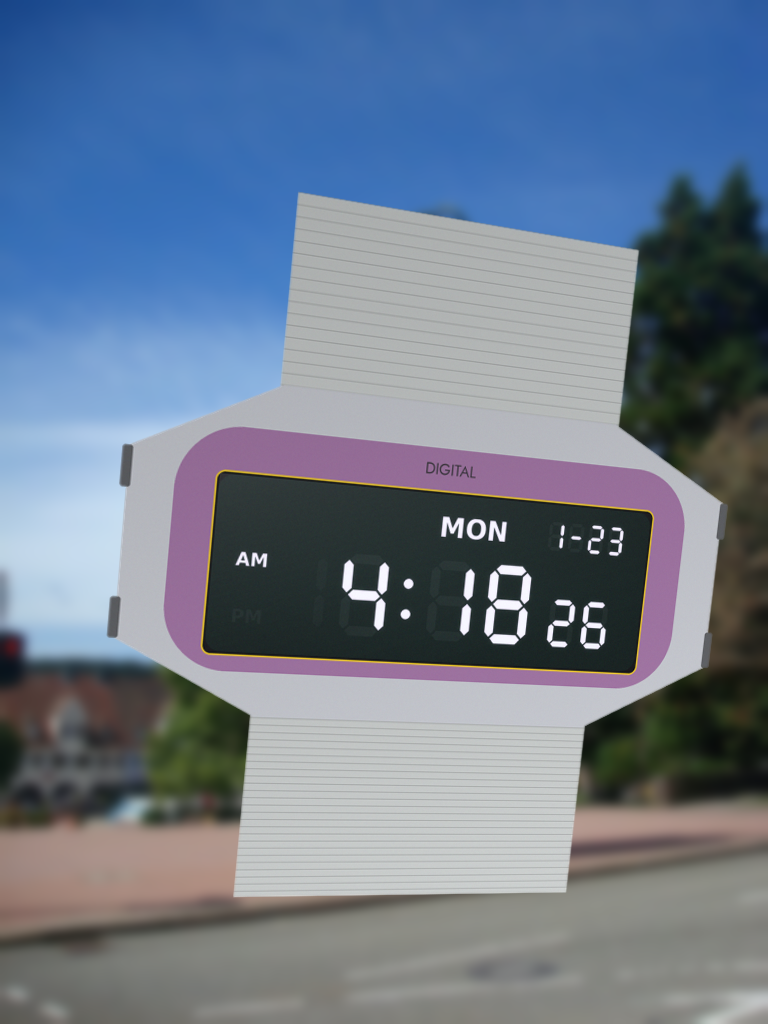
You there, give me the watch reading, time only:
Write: 4:18:26
